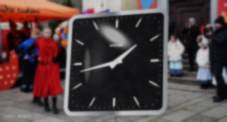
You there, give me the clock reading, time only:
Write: 1:43
